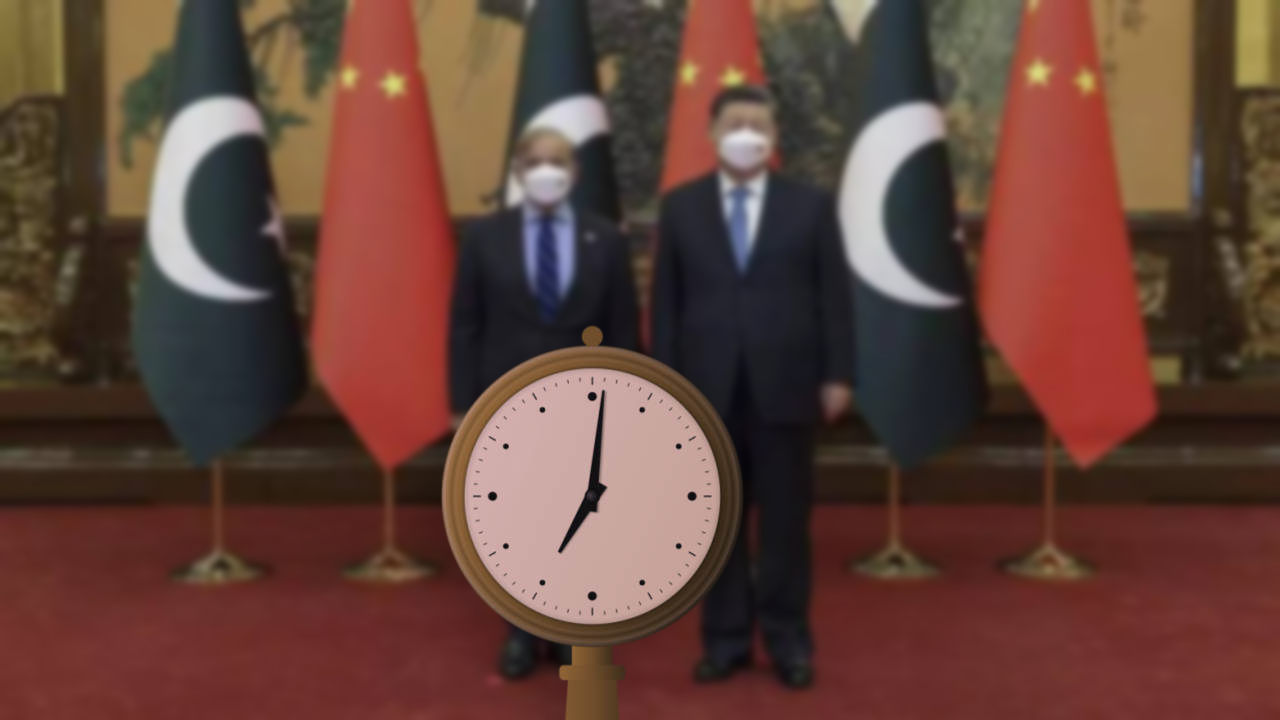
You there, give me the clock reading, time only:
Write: 7:01
